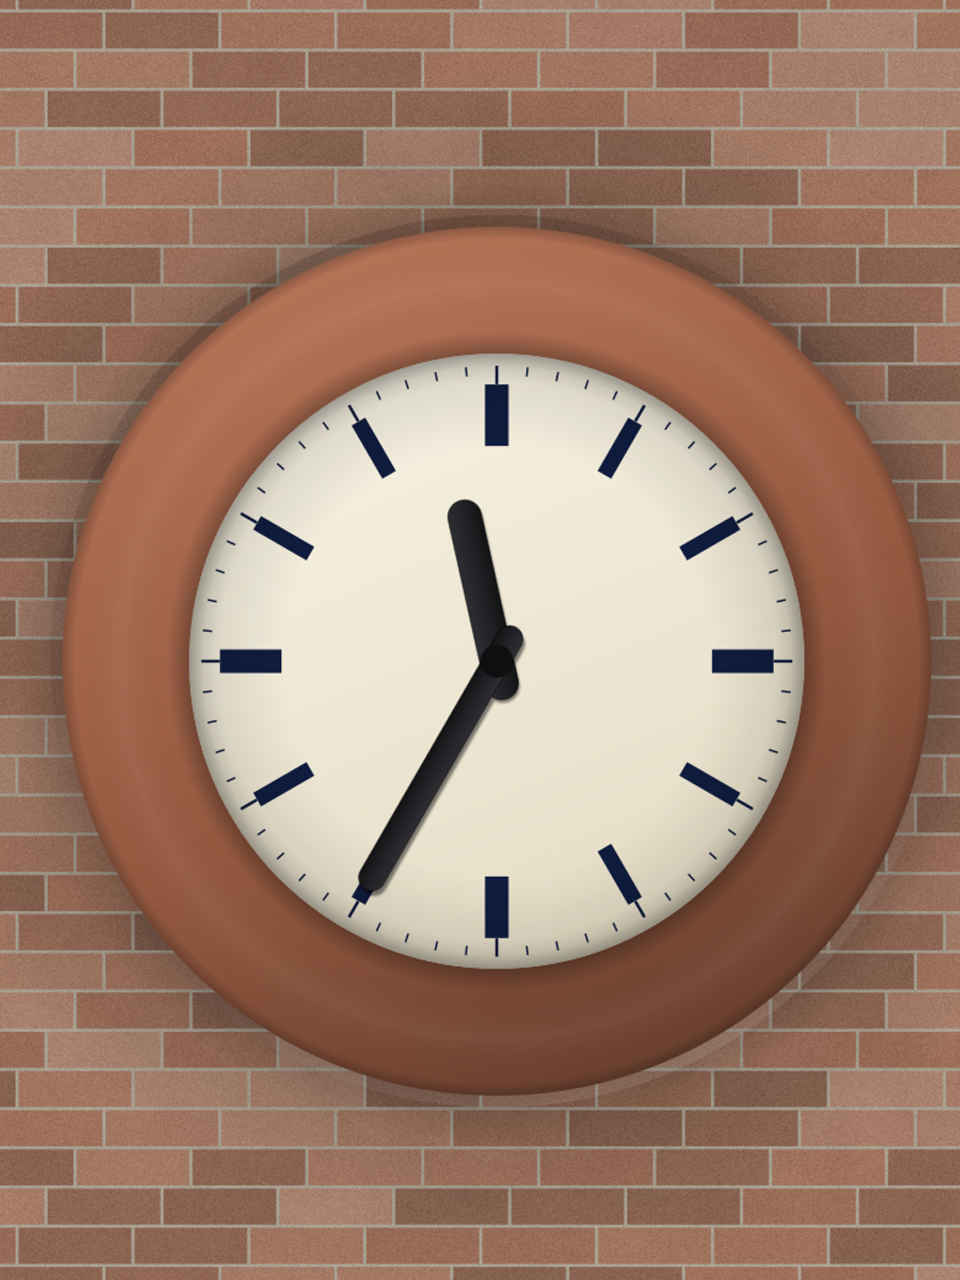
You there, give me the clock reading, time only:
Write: 11:35
